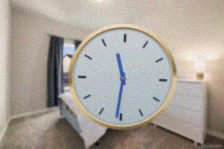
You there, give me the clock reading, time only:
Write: 11:31
